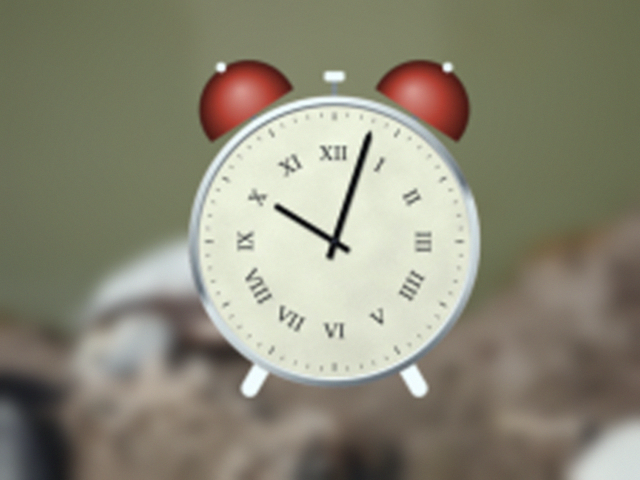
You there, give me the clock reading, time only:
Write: 10:03
